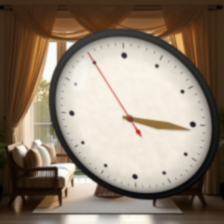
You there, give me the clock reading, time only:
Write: 3:15:55
